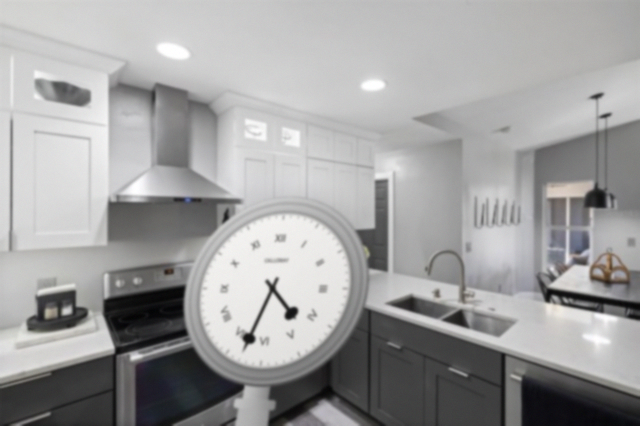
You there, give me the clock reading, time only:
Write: 4:33
